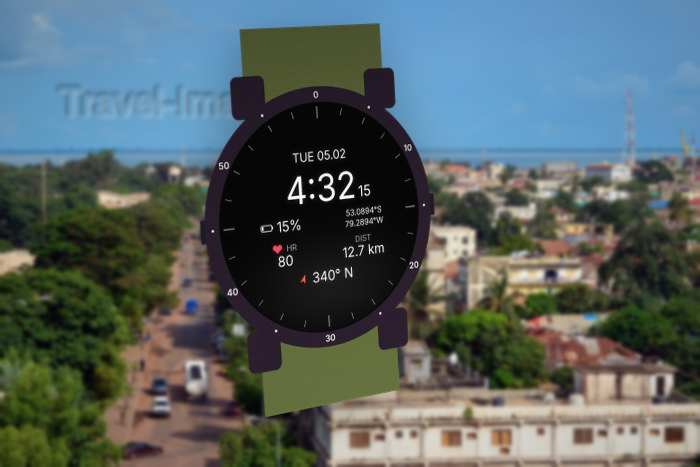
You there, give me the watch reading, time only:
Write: 4:32:15
